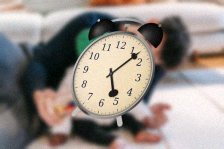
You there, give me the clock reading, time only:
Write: 5:07
